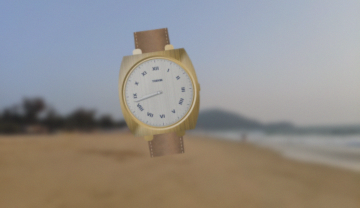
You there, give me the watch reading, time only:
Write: 8:43
